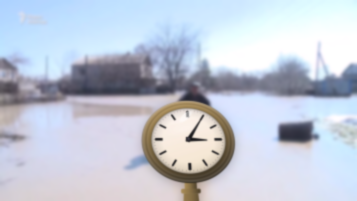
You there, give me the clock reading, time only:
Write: 3:05
